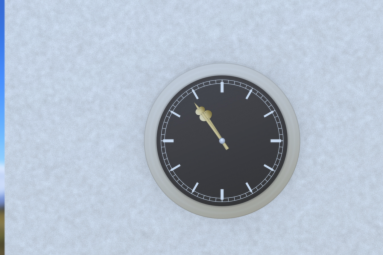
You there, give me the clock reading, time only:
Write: 10:54
